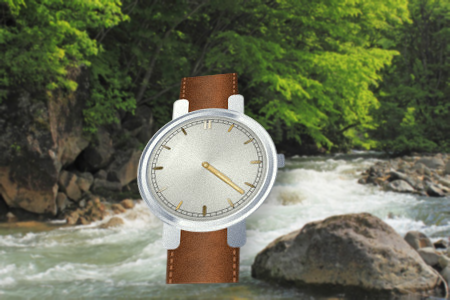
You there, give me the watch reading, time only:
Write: 4:22
